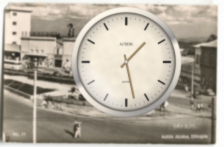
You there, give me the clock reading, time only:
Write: 1:28
